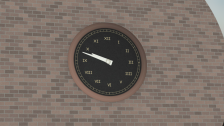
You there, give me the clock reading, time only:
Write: 9:48
